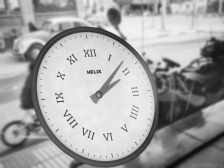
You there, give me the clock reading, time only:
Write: 2:08
